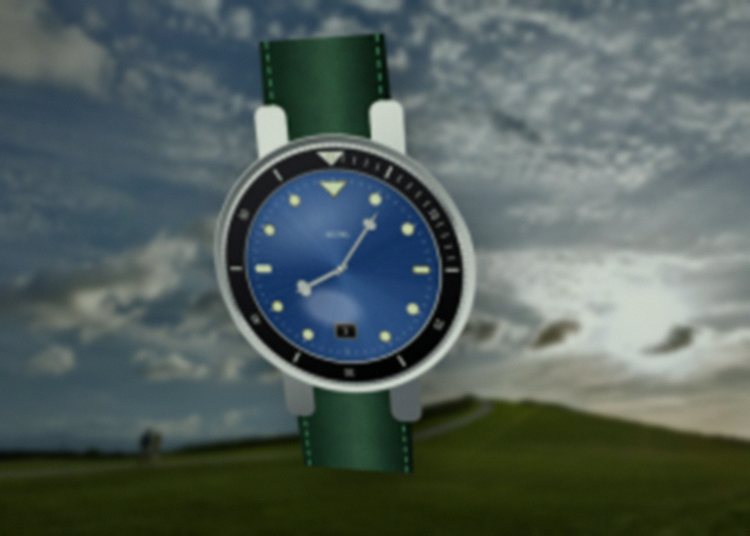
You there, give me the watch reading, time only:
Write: 8:06
